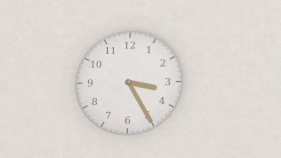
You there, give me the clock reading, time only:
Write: 3:25
